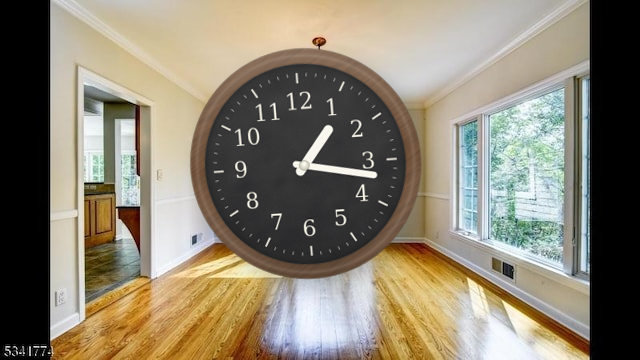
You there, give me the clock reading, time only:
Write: 1:17
